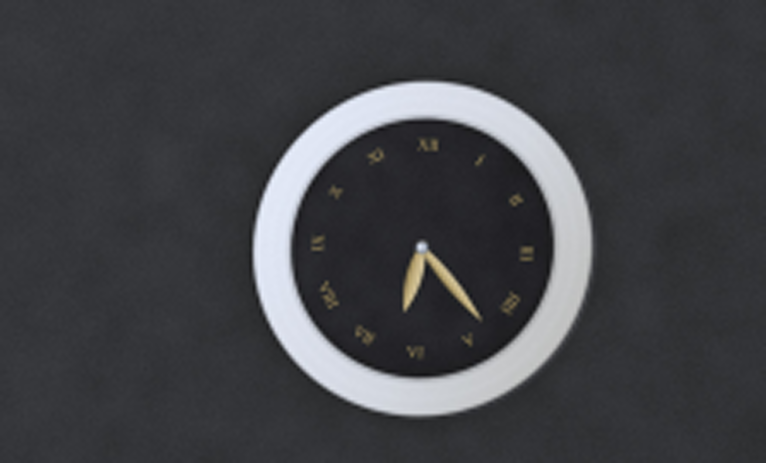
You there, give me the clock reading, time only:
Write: 6:23
